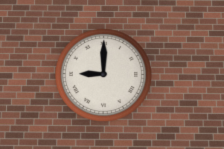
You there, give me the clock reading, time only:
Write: 9:00
